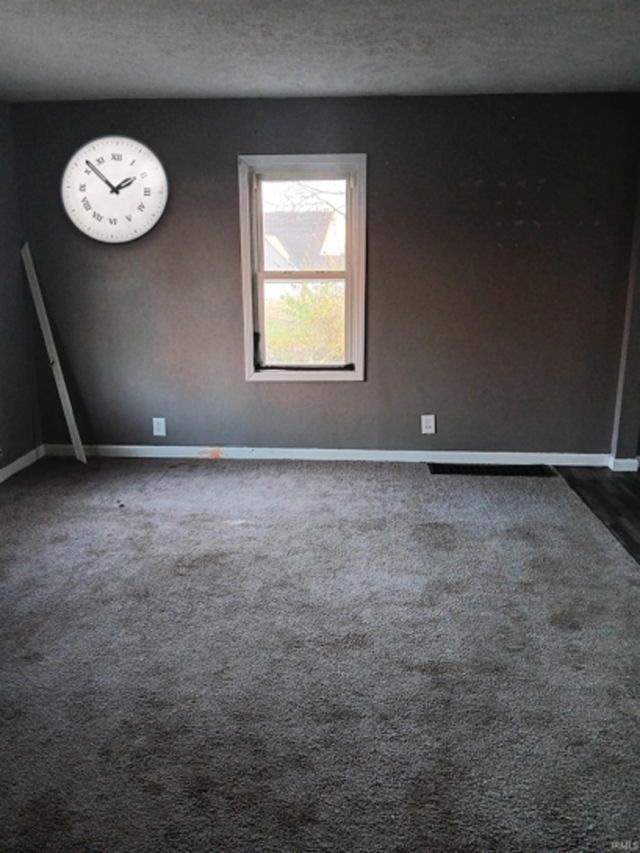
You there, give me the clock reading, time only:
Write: 1:52
